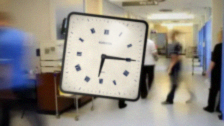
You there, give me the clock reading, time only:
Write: 6:15
